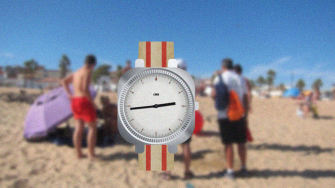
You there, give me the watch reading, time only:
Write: 2:44
